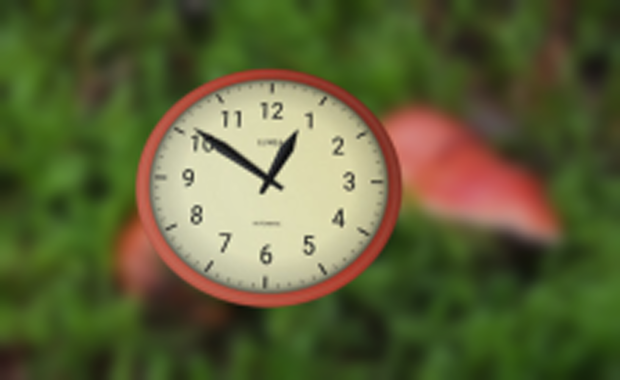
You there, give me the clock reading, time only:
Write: 12:51
